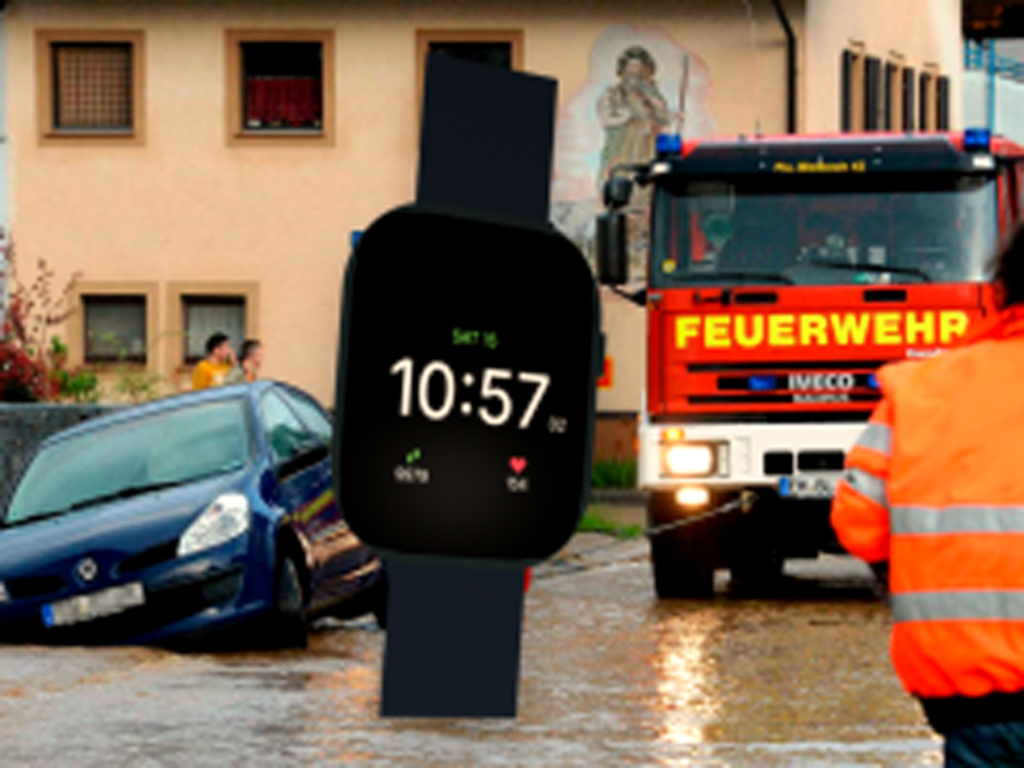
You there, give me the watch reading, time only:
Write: 10:57
